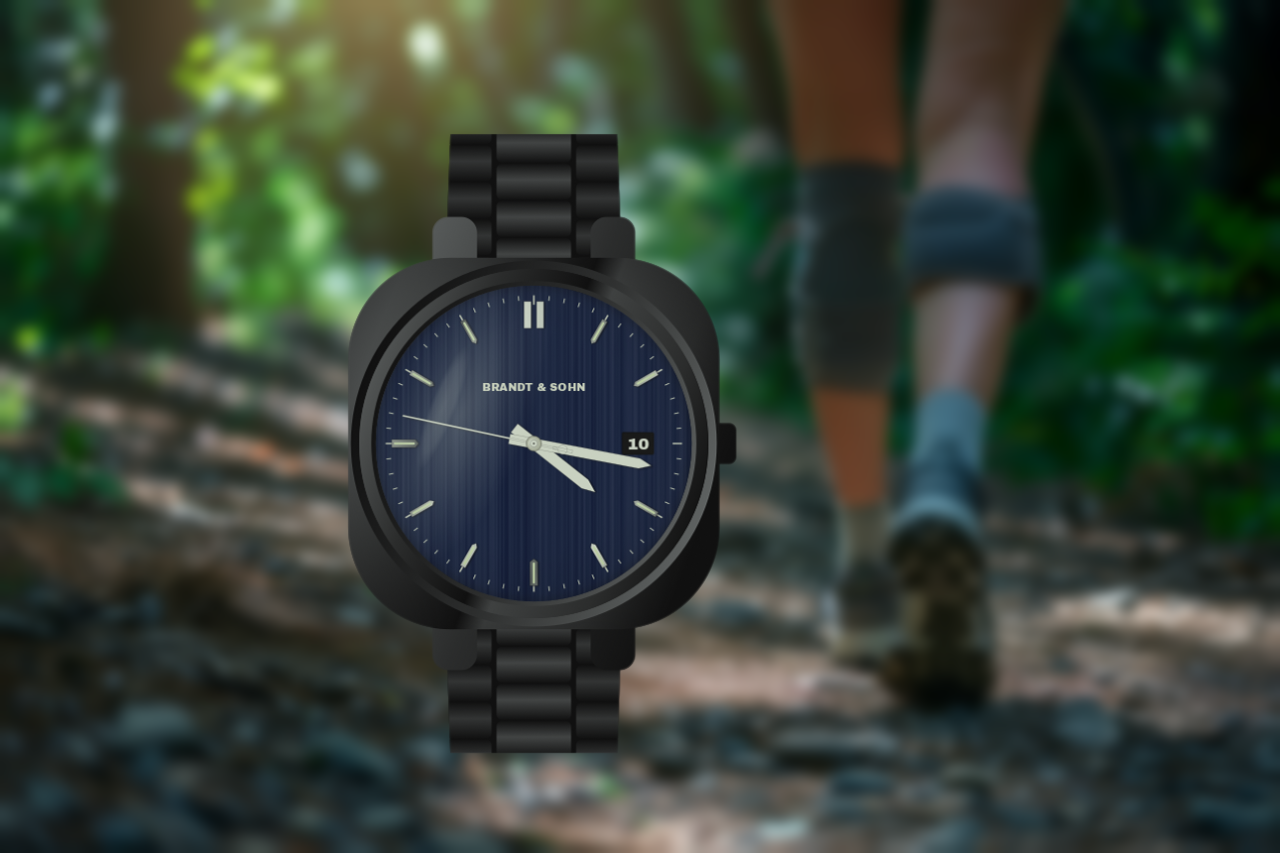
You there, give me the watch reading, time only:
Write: 4:16:47
